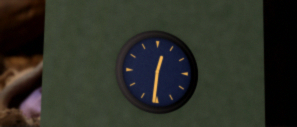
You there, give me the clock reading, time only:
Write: 12:31
